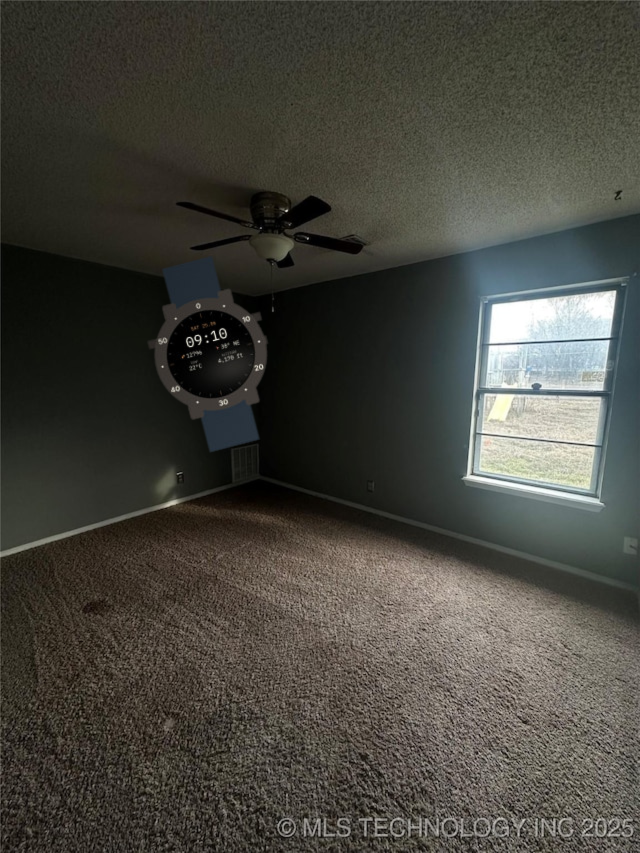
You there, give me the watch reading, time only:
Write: 9:10
